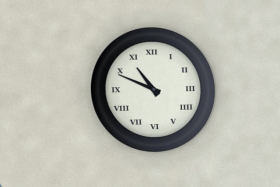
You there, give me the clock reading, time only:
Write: 10:49
